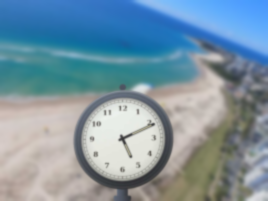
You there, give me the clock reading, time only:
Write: 5:11
